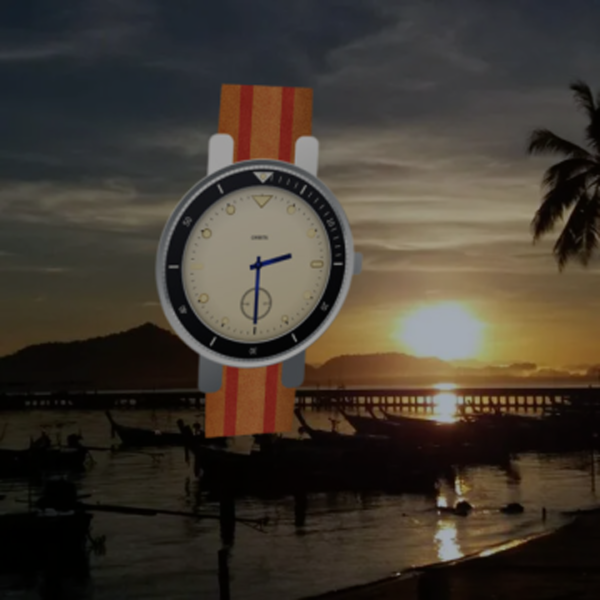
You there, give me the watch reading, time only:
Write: 2:30
